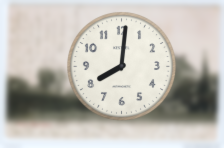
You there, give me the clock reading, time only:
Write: 8:01
